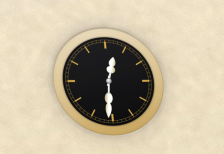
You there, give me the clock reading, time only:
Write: 12:31
